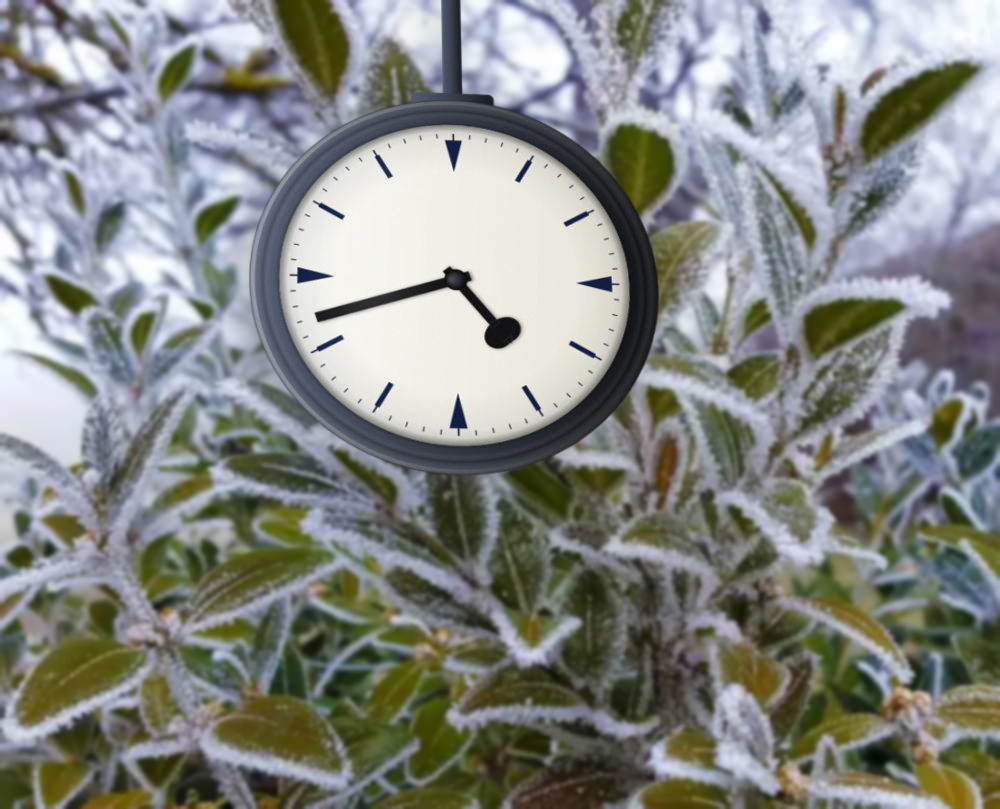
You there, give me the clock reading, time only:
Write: 4:42
